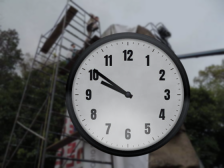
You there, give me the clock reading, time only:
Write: 9:51
